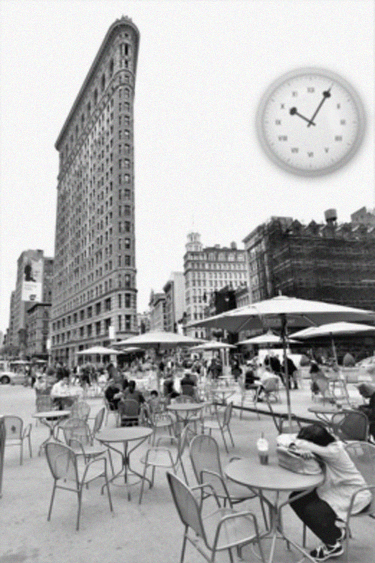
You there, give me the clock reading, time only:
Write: 10:05
